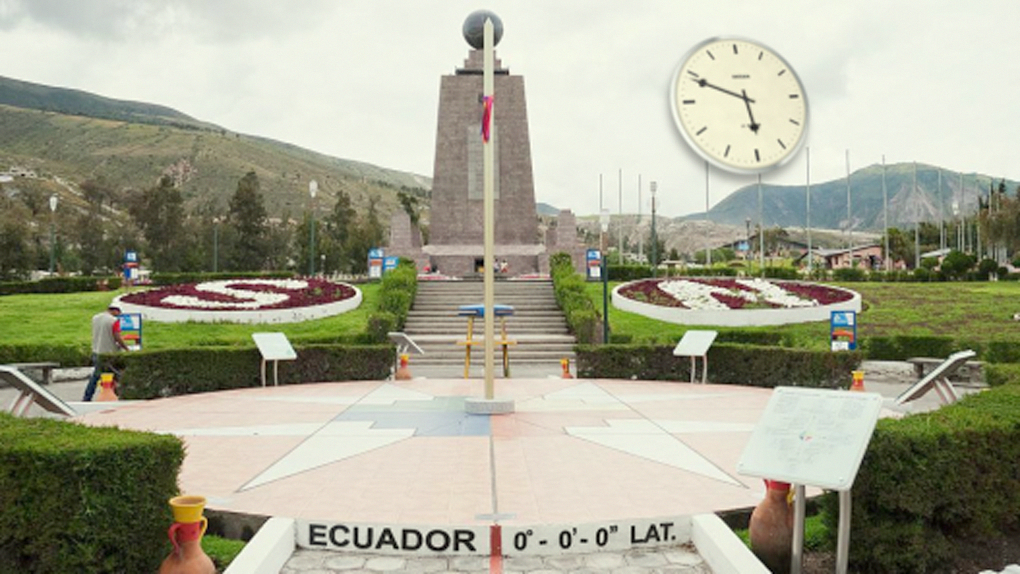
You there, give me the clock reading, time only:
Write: 5:49
